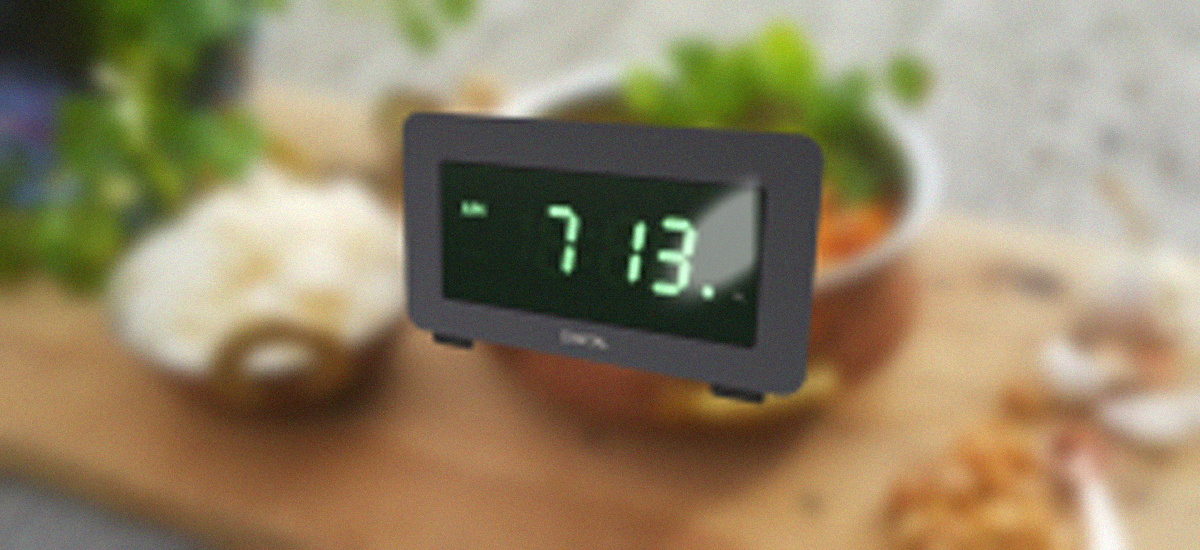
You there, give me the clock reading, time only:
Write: 7:13
